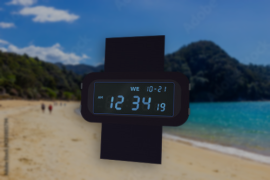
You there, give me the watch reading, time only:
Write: 12:34:19
